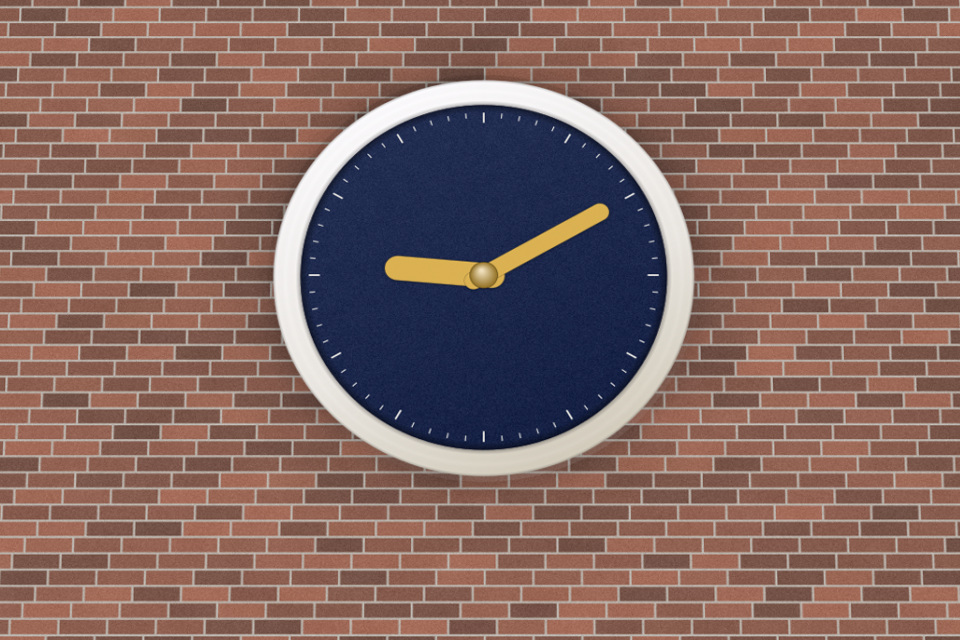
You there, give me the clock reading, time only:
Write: 9:10
